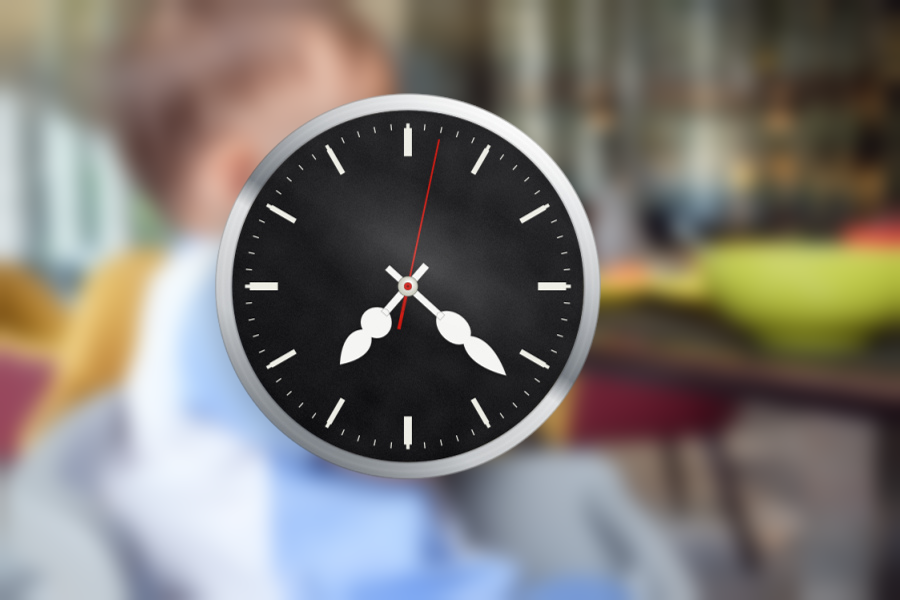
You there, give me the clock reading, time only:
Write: 7:22:02
